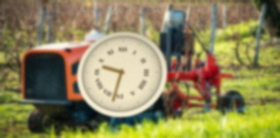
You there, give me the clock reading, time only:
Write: 9:32
